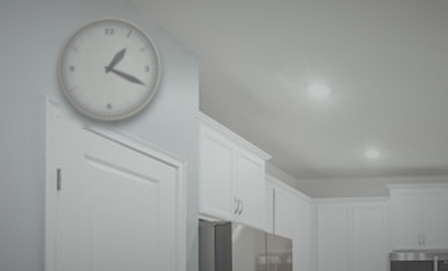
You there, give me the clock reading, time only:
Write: 1:19
